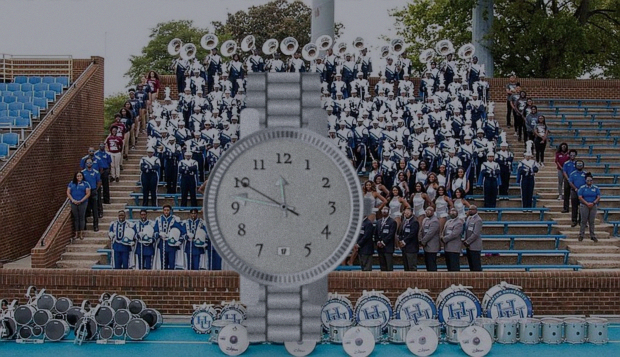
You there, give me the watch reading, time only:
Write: 11:46:50
